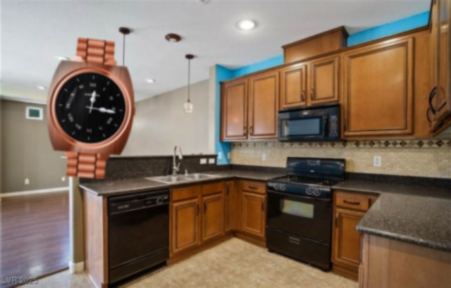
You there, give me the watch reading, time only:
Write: 12:16
